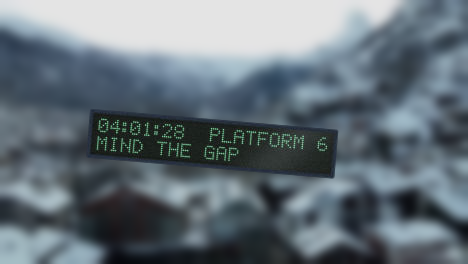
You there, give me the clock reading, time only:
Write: 4:01:28
